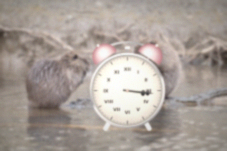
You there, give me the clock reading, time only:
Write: 3:16
